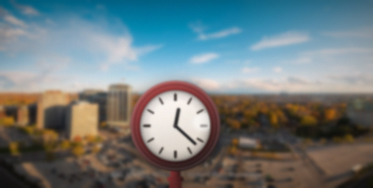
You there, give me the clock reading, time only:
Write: 12:22
